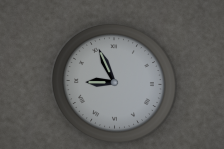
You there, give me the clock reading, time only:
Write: 8:56
